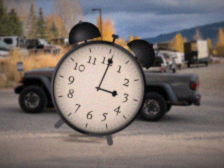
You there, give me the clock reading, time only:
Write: 3:01
